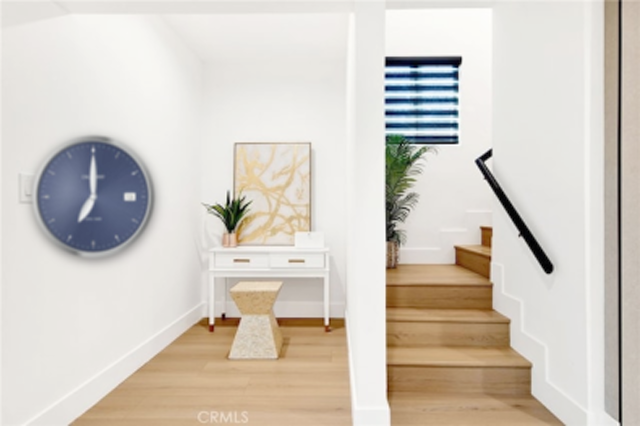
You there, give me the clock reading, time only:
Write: 7:00
